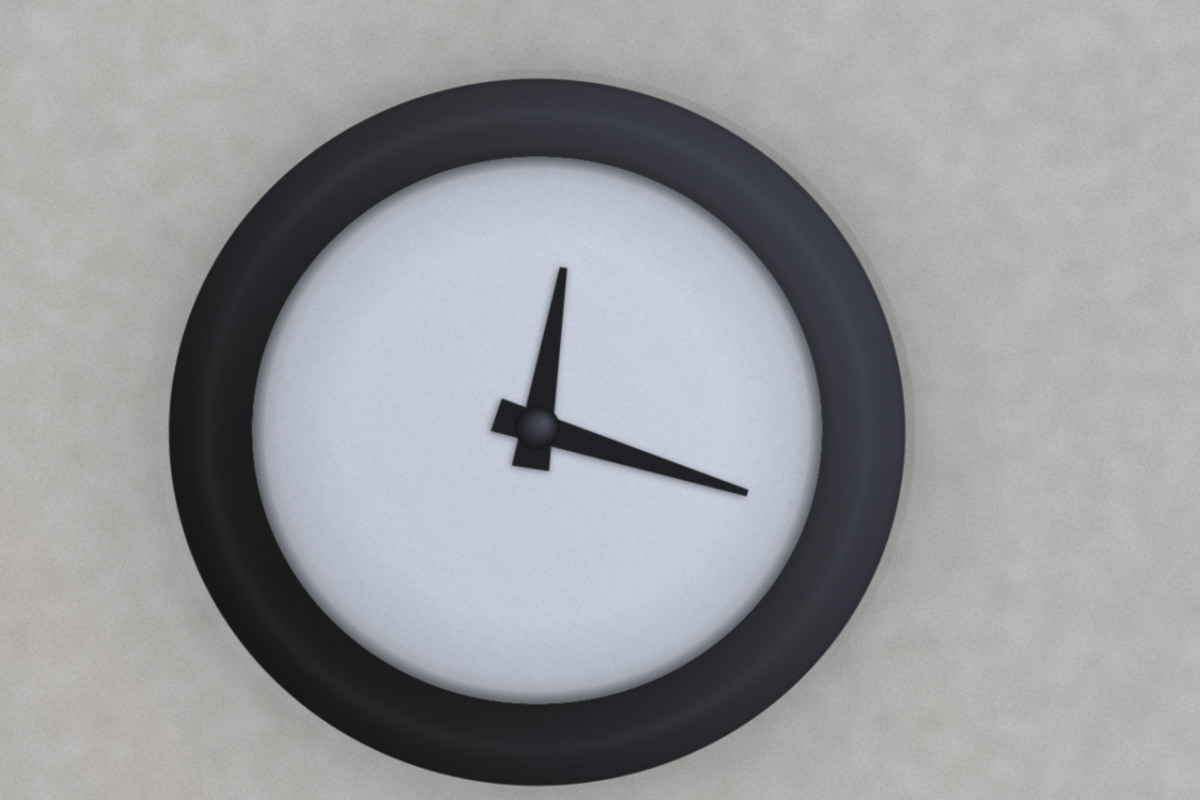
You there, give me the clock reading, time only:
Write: 12:18
